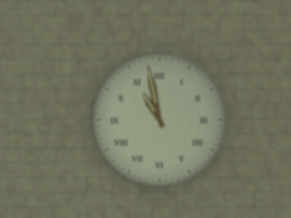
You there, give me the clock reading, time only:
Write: 10:58
